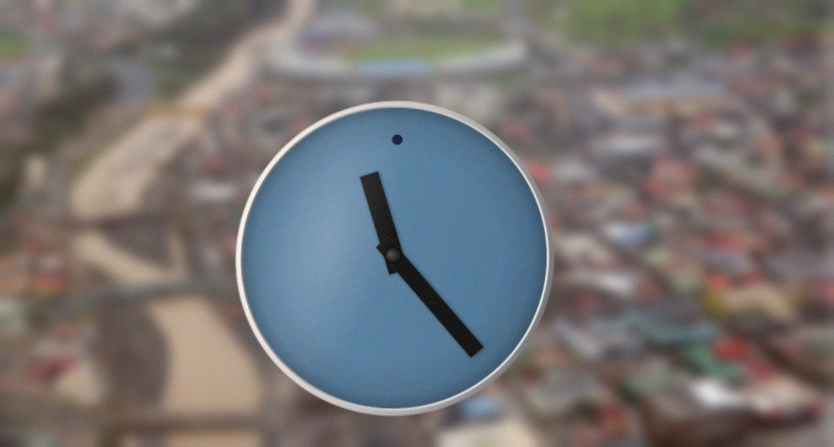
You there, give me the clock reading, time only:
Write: 11:23
